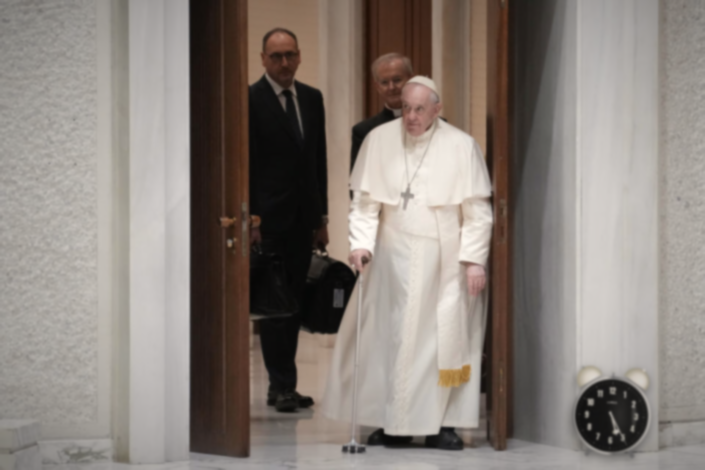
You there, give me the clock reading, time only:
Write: 5:25
